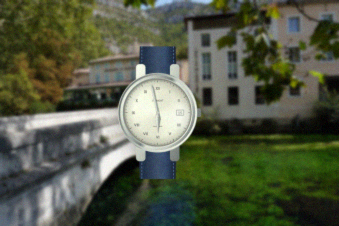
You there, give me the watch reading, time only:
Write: 5:58
